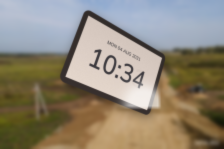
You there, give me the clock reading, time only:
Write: 10:34
